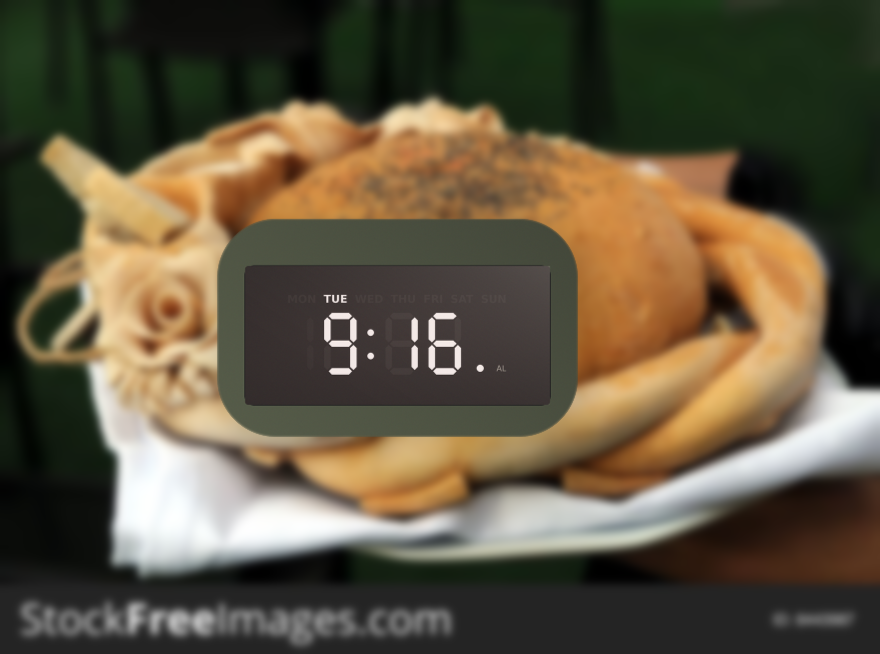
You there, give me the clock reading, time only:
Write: 9:16
